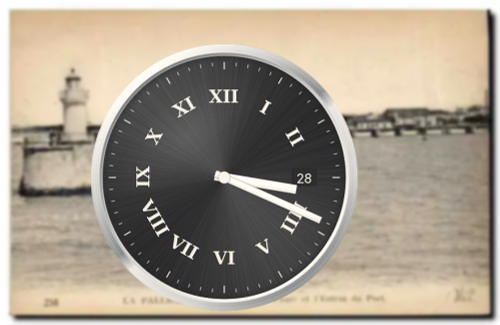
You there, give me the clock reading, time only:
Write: 3:19
